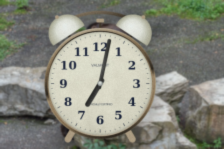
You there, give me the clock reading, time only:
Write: 7:02
